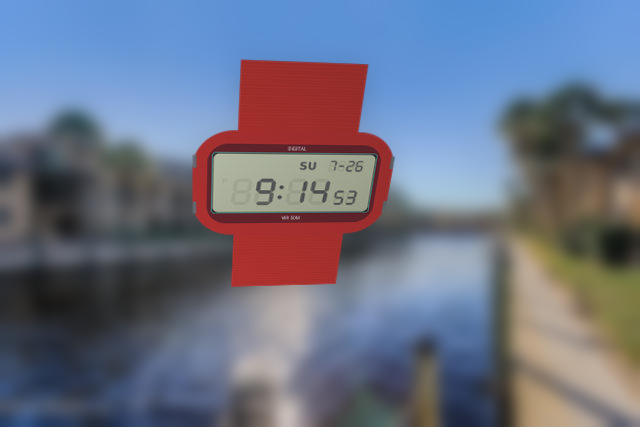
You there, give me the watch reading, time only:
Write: 9:14:53
